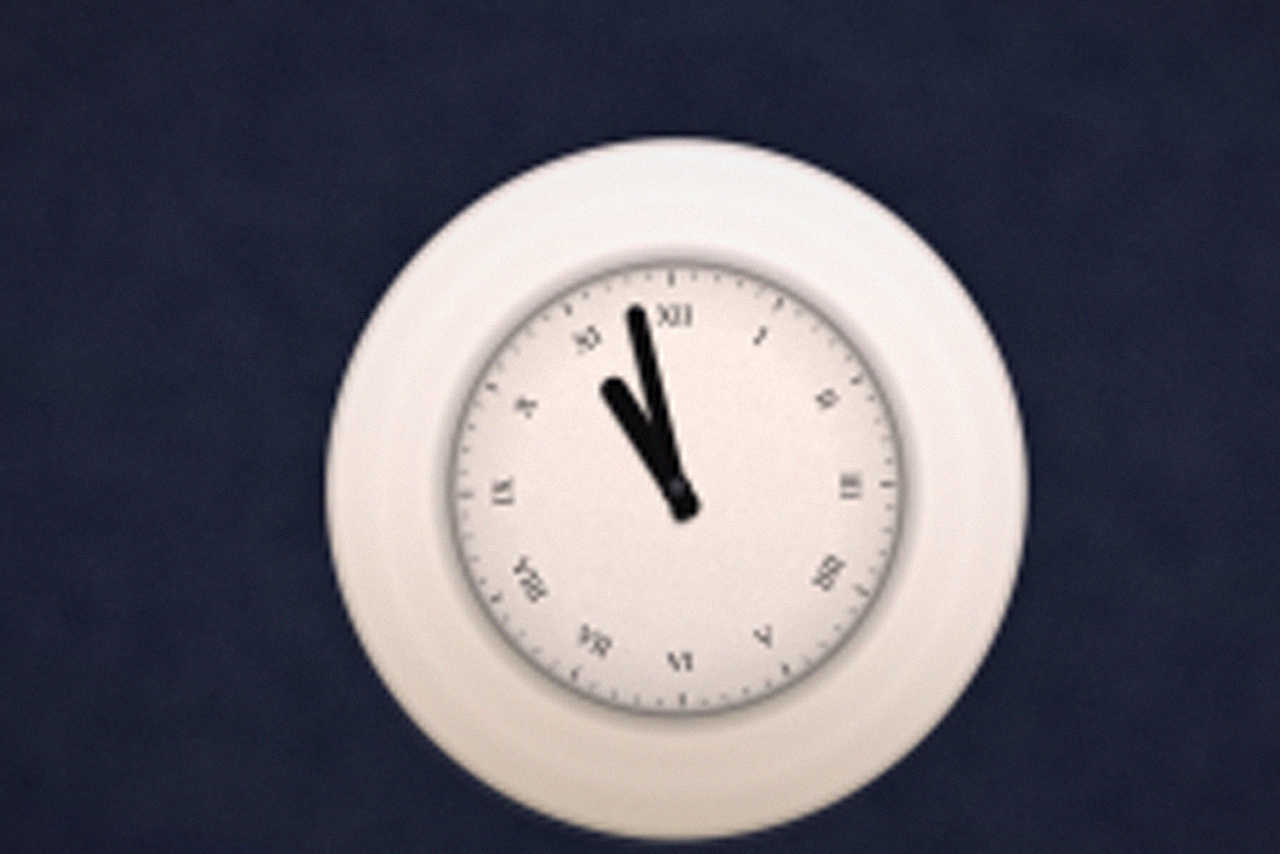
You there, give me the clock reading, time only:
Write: 10:58
